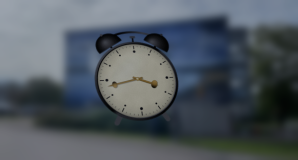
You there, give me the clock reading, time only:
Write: 3:43
